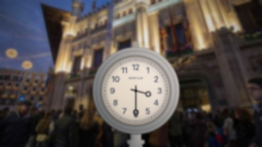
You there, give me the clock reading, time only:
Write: 3:30
